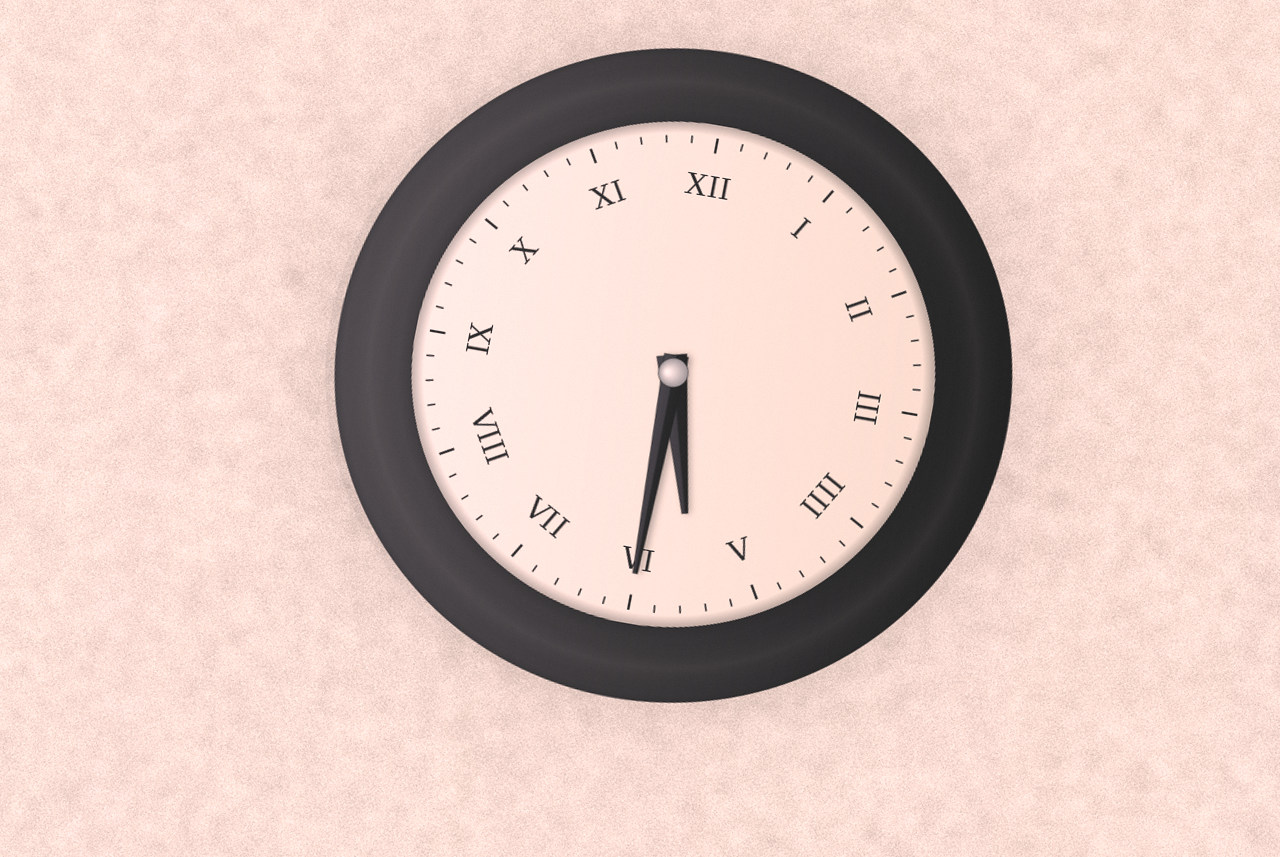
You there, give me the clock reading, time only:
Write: 5:30
